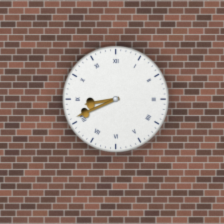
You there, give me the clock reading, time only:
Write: 8:41
